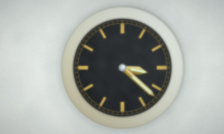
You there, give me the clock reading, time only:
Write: 3:22
